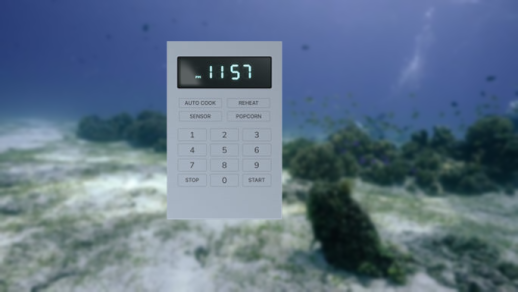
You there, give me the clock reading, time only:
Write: 11:57
